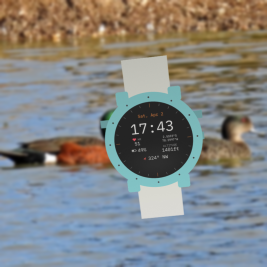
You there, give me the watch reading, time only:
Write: 17:43
